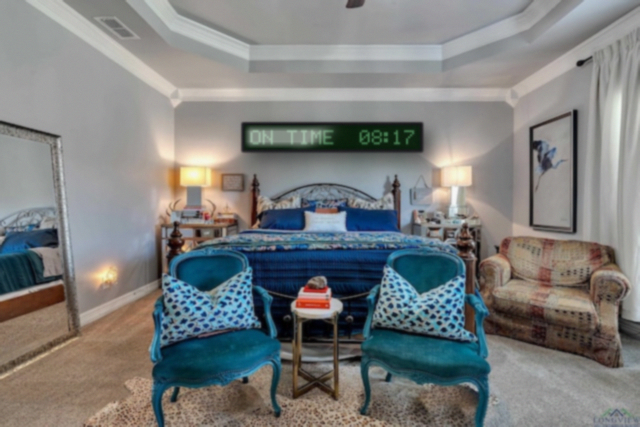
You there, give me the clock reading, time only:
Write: 8:17
